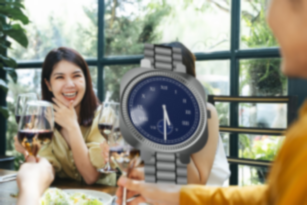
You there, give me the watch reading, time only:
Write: 5:30
